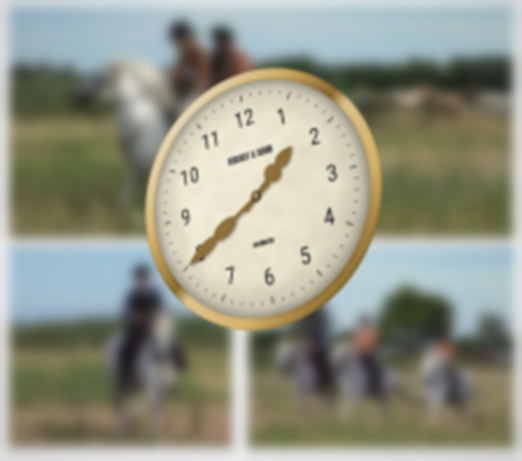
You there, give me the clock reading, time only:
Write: 1:40
